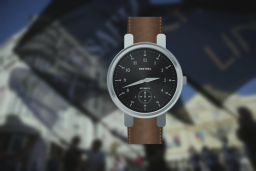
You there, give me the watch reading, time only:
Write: 2:42
